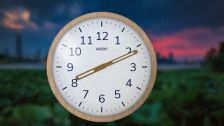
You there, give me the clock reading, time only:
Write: 8:11
